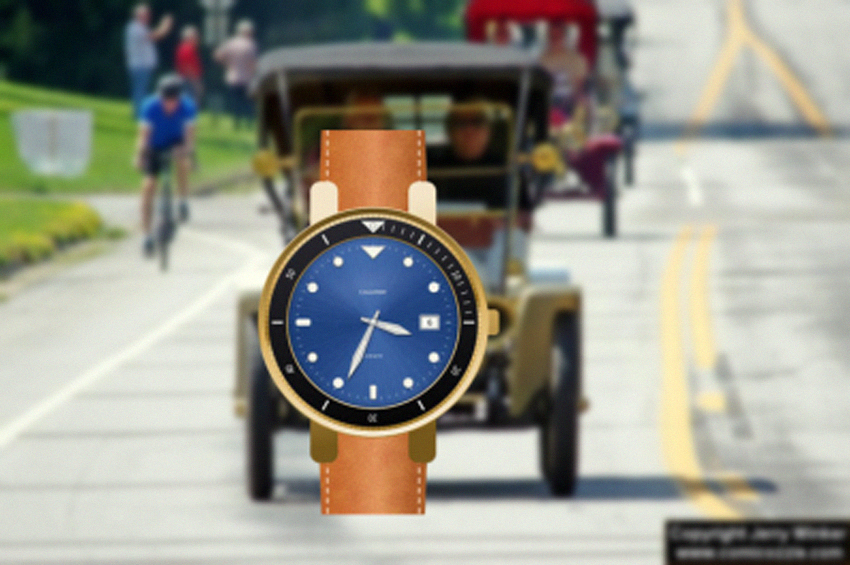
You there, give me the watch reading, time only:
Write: 3:34
